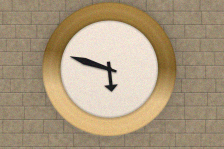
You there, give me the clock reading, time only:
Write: 5:48
